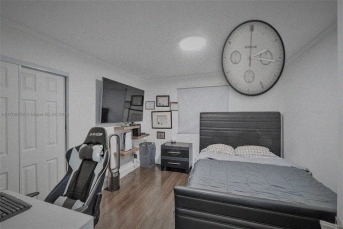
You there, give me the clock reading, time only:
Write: 2:16
